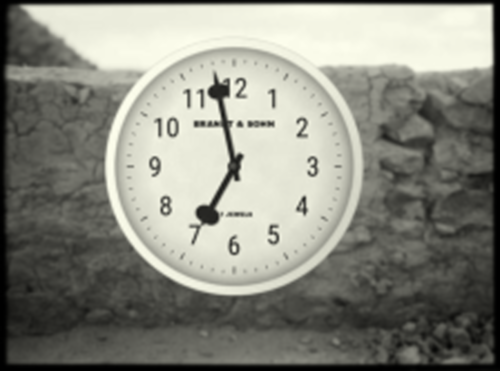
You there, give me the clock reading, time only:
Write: 6:58
